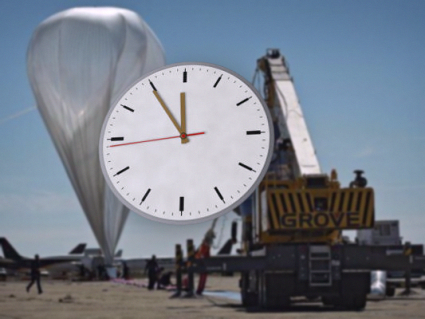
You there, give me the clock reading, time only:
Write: 11:54:44
